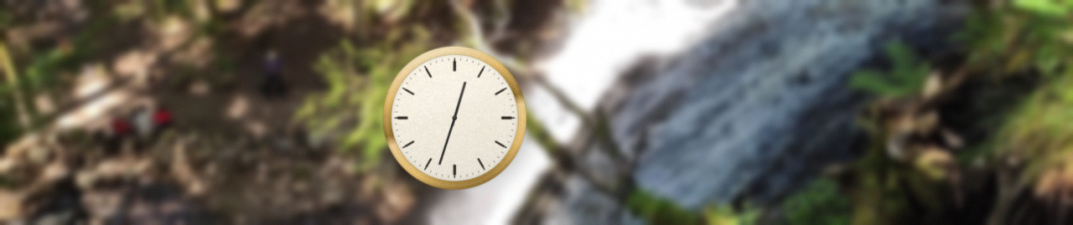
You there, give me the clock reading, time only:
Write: 12:33
